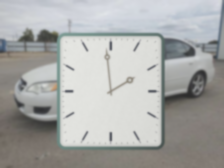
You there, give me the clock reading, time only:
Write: 1:59
